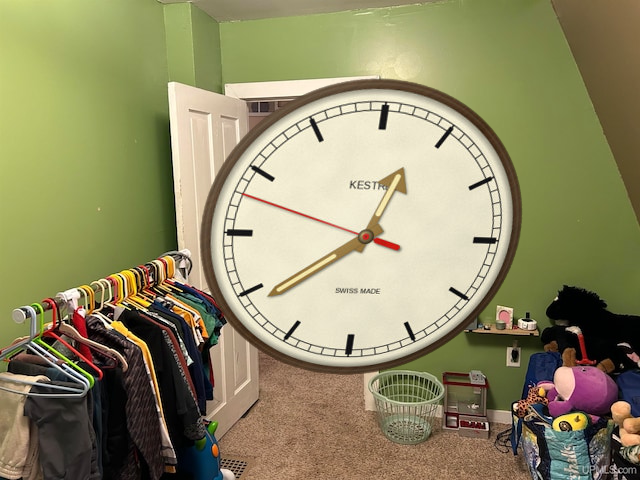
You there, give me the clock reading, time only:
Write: 12:38:48
